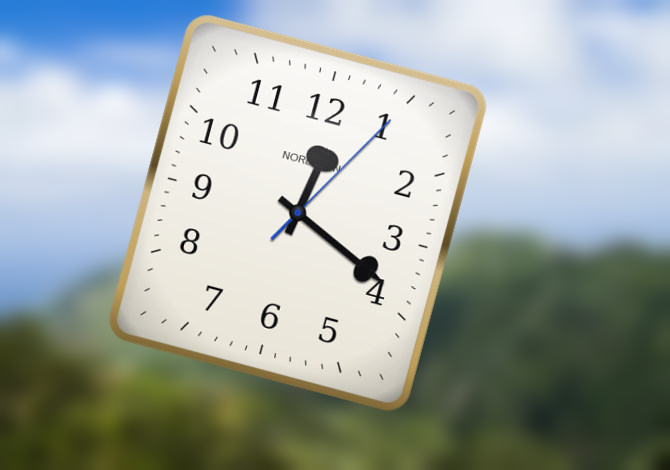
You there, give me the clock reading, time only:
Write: 12:19:05
